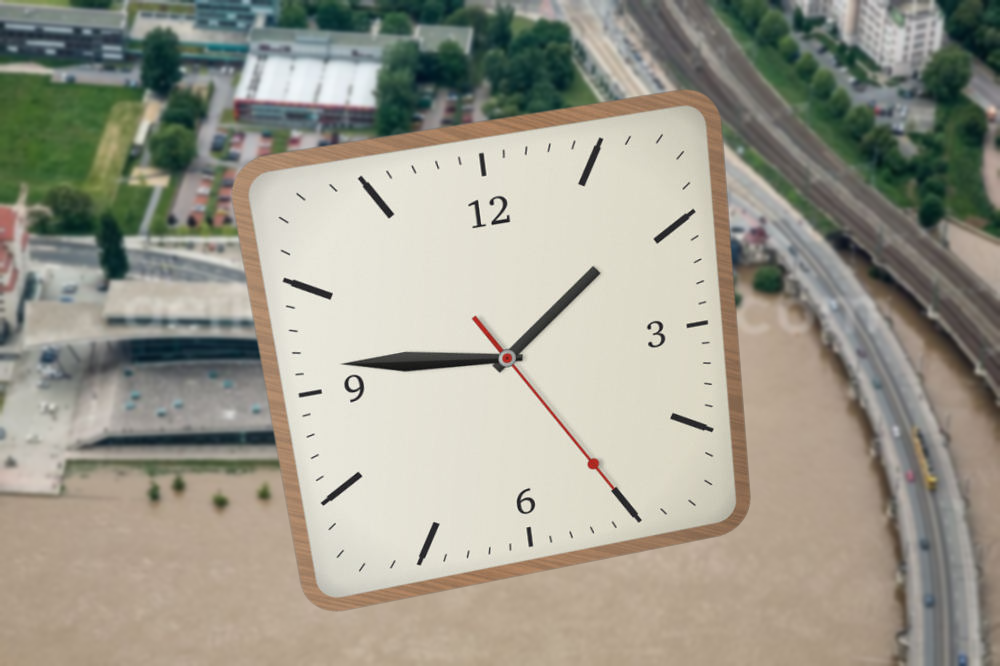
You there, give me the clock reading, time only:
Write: 1:46:25
